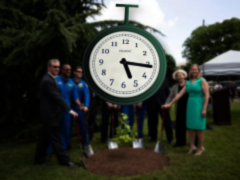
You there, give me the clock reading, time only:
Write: 5:16
